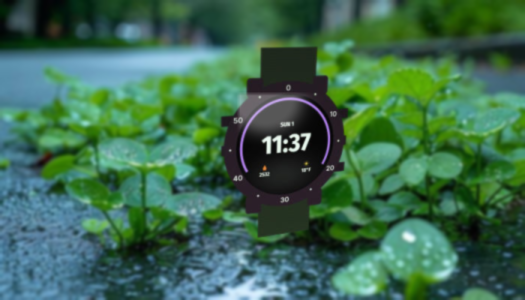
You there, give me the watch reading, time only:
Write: 11:37
